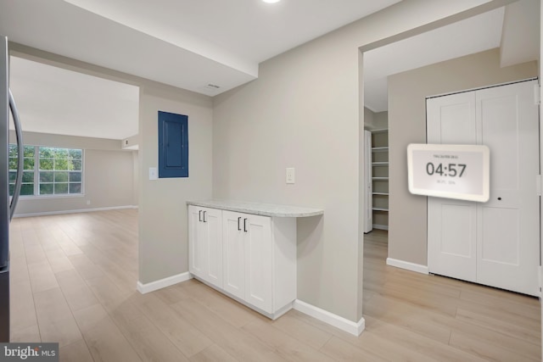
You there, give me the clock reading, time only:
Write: 4:57
